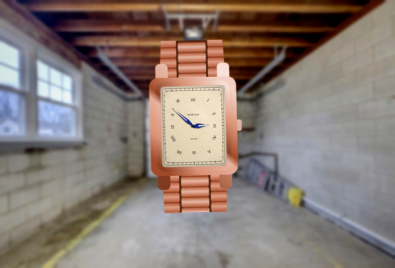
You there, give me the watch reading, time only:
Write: 2:52
